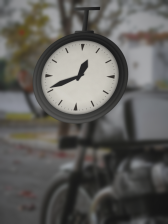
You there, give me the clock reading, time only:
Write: 12:41
